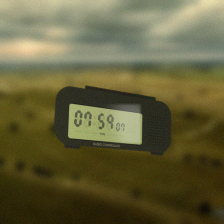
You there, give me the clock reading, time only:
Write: 7:59:07
